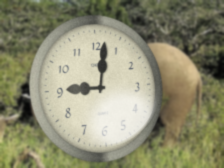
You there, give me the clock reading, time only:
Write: 9:02
